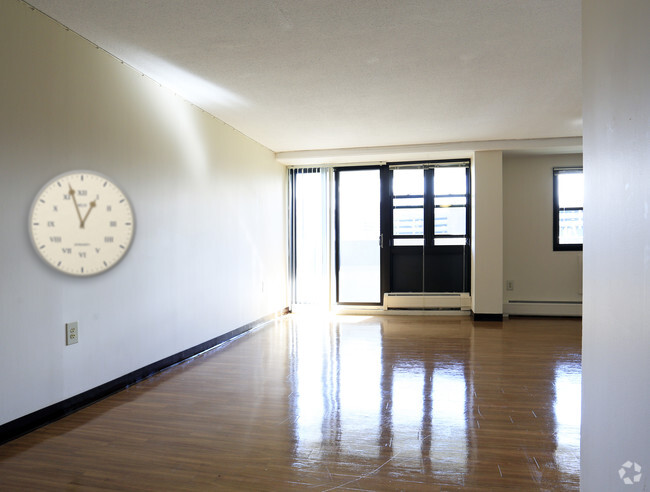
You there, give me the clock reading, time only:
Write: 12:57
